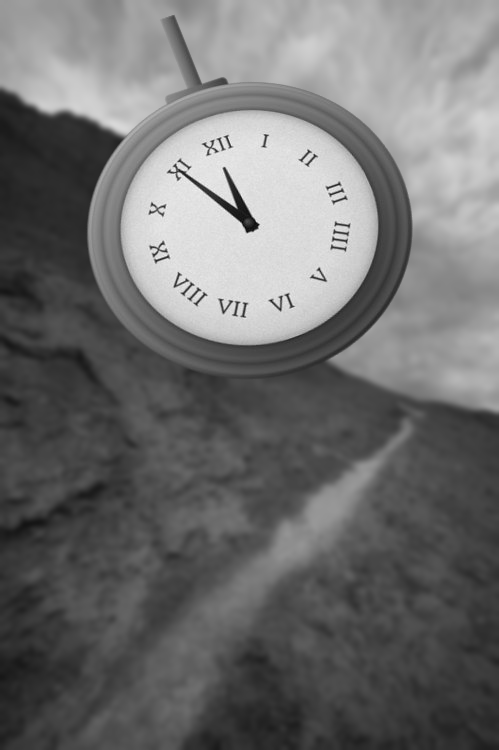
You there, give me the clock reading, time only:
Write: 11:55
